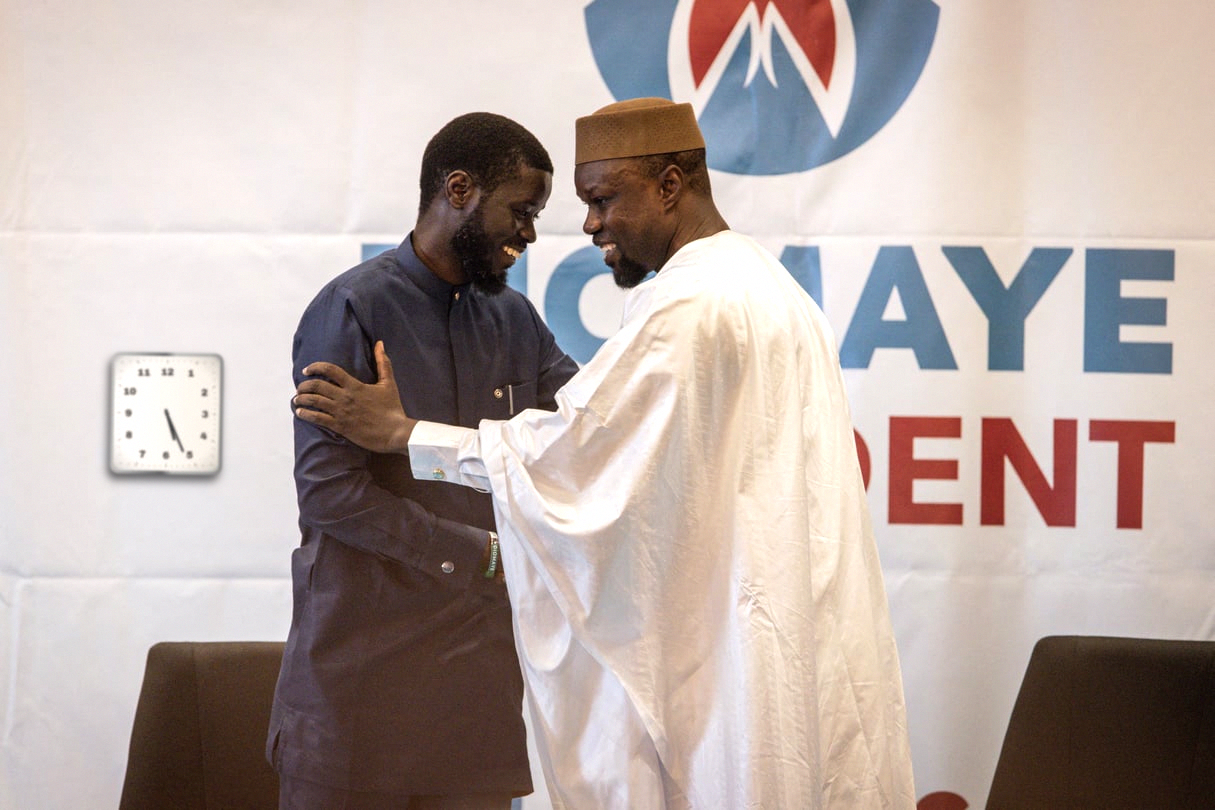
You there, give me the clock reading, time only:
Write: 5:26
